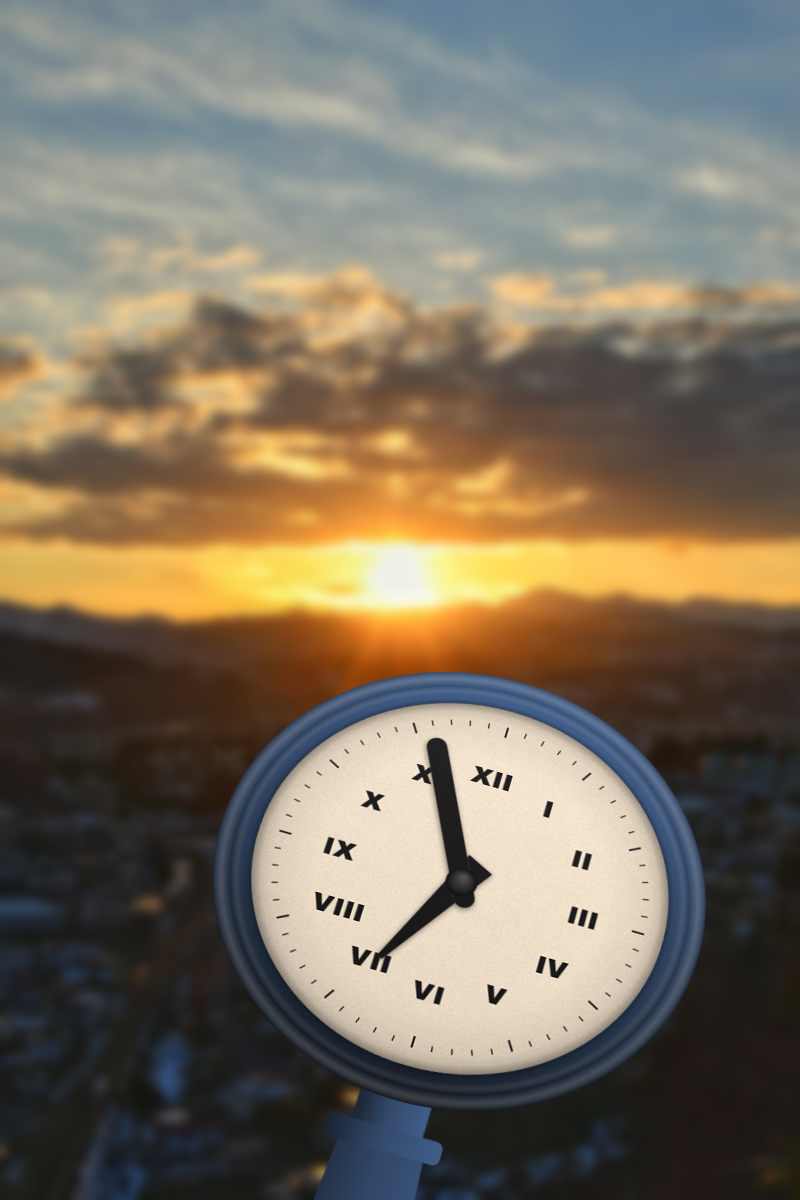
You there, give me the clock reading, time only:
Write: 6:56
